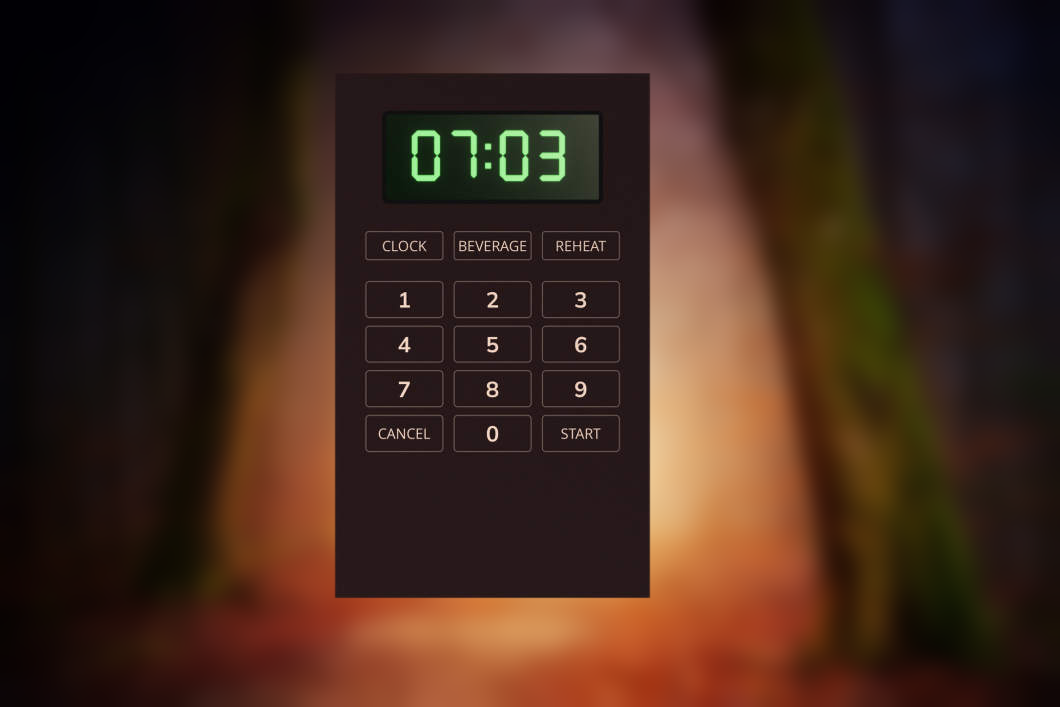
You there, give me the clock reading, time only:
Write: 7:03
